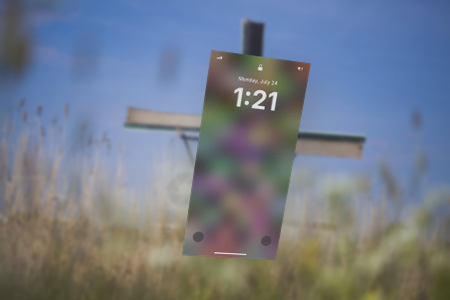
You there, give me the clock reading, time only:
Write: 1:21
